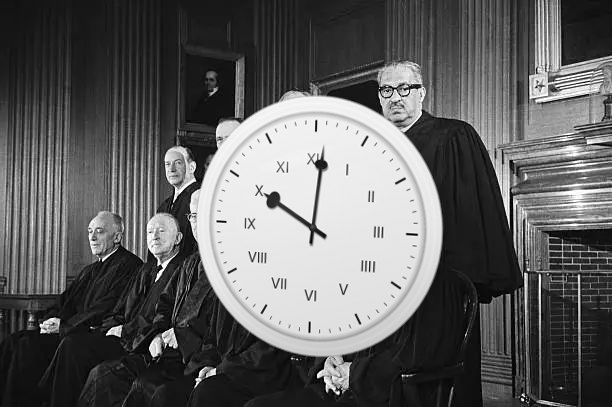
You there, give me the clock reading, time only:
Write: 10:01
